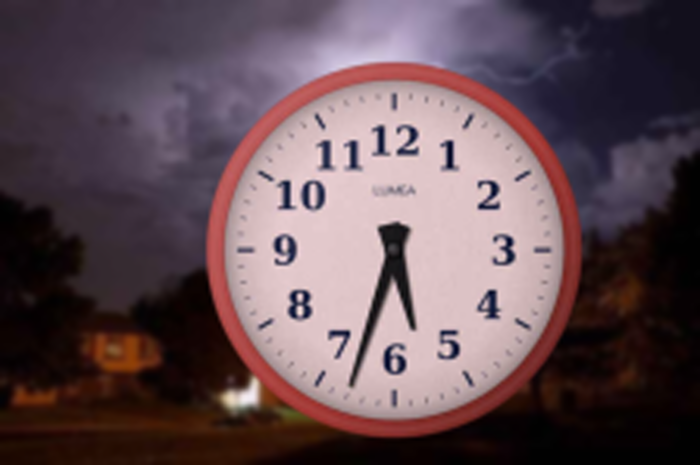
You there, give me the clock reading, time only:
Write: 5:33
